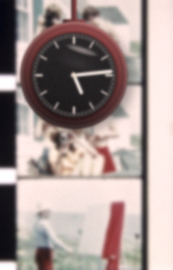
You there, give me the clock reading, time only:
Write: 5:14
